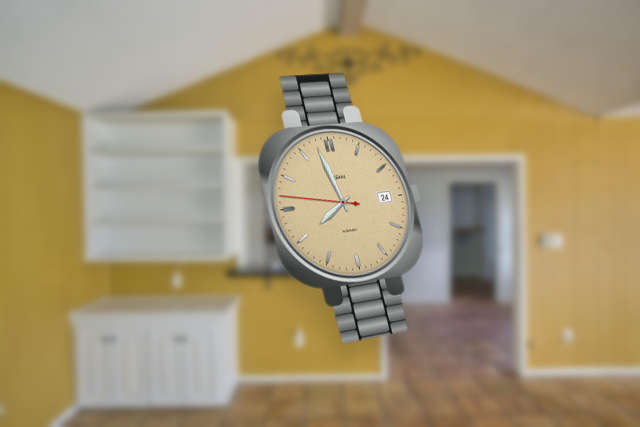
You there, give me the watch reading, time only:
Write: 7:57:47
